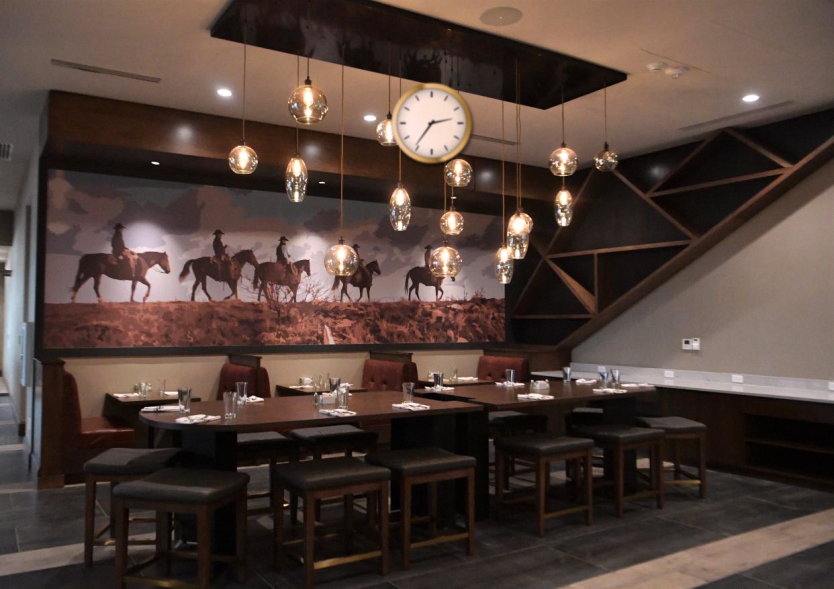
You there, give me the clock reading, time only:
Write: 2:36
